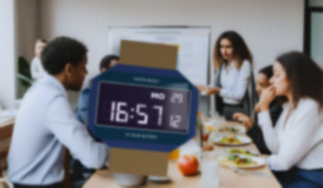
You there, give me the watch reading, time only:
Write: 16:57
